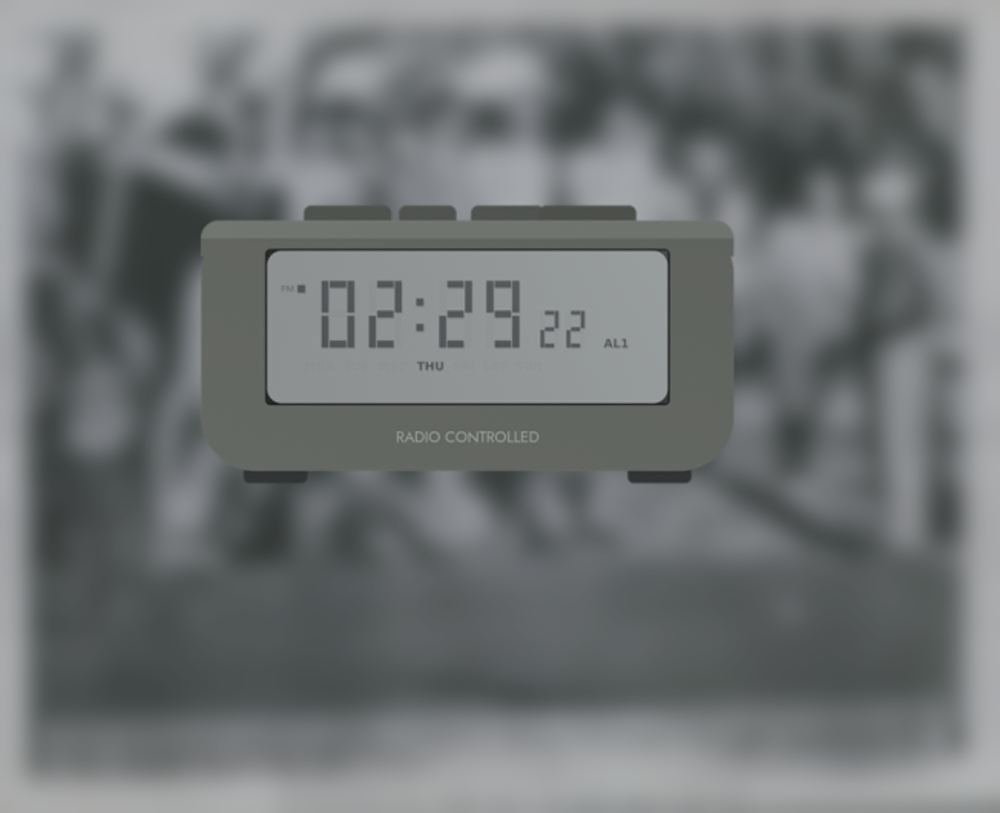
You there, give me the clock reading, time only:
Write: 2:29:22
